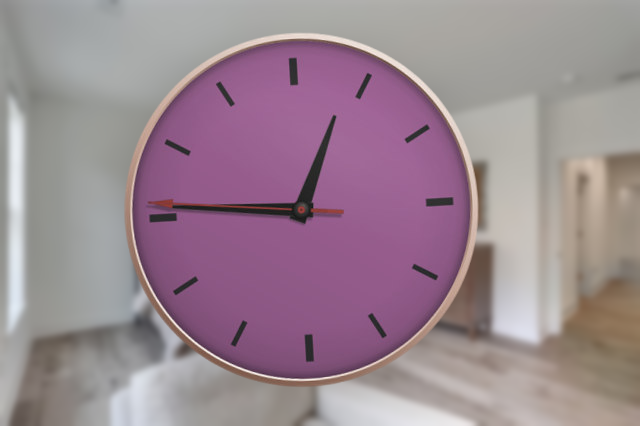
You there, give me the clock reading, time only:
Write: 12:45:46
